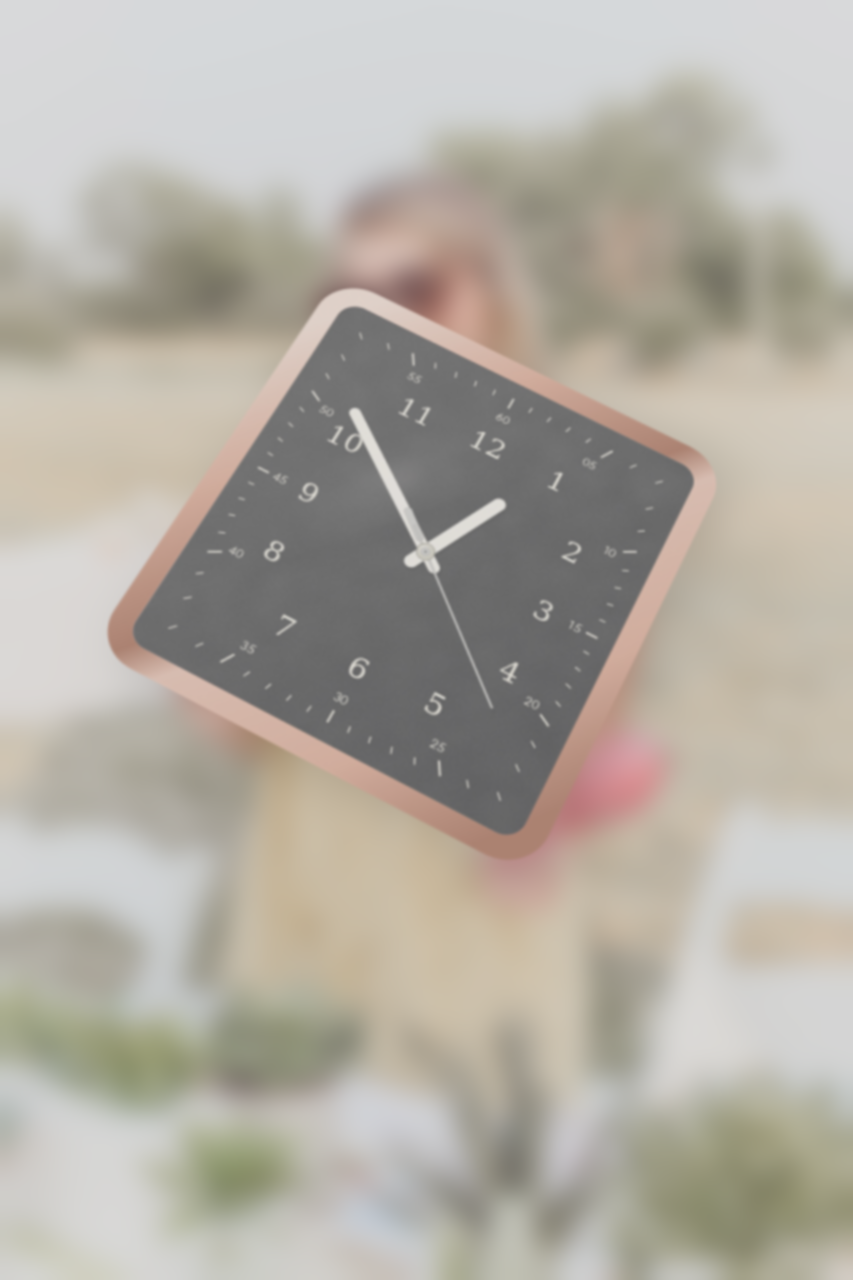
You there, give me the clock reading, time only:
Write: 12:51:22
